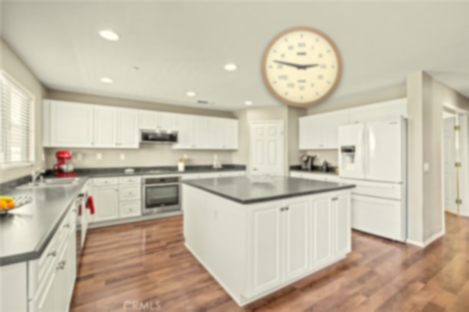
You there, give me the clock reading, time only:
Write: 2:47
